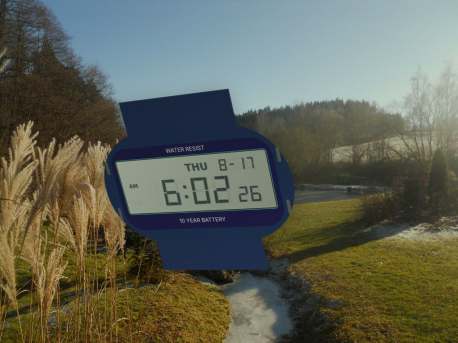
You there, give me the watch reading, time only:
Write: 6:02:26
